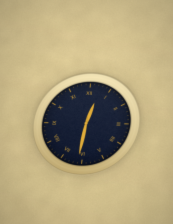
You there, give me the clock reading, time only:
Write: 12:31
